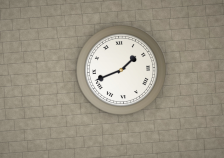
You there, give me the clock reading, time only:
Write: 1:42
